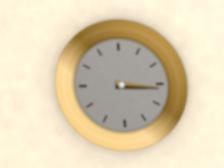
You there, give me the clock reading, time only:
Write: 3:16
